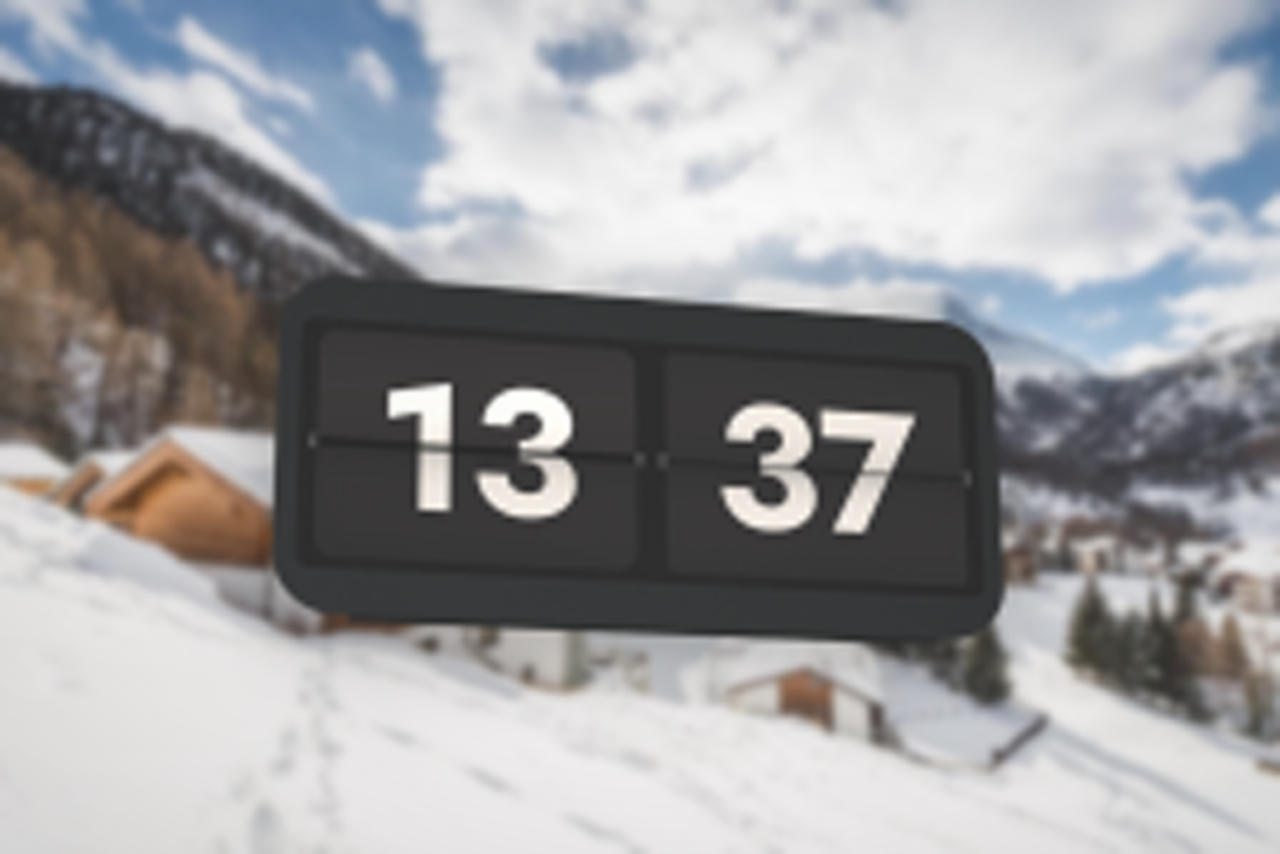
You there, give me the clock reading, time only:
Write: 13:37
